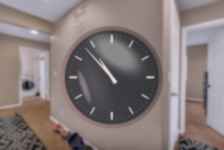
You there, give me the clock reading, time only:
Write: 10:53
